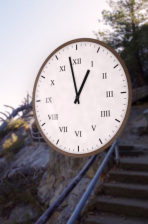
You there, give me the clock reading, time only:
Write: 12:58
